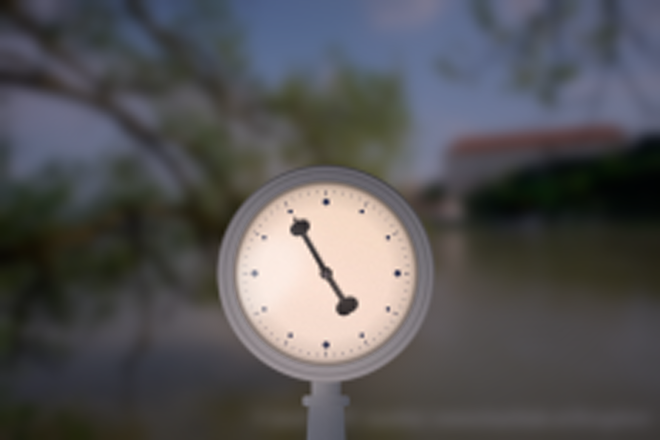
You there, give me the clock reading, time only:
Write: 4:55
